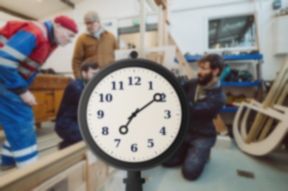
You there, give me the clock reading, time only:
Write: 7:09
